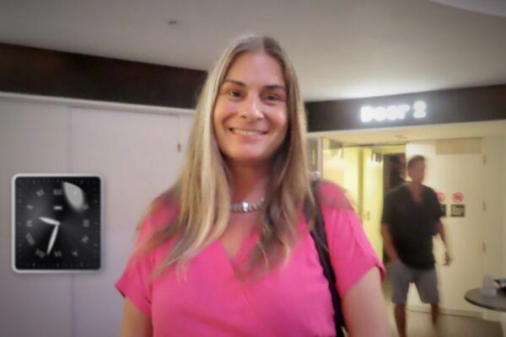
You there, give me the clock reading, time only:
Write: 9:33
